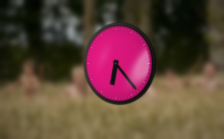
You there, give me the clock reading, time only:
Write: 6:23
